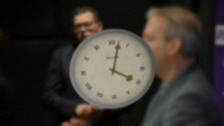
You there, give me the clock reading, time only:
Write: 4:02
